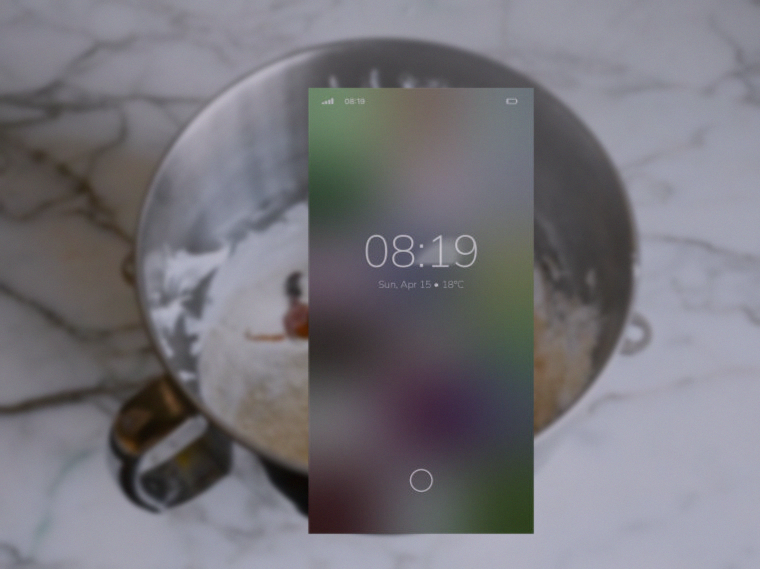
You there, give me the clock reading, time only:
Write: 8:19
